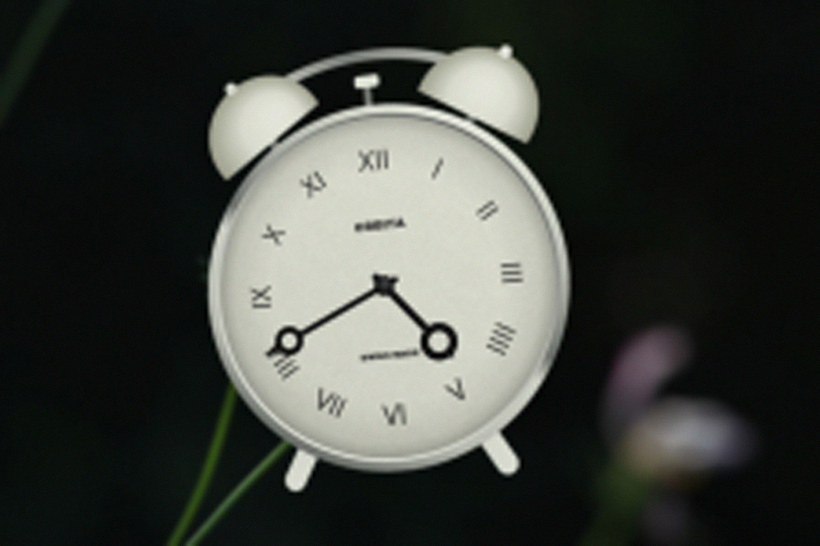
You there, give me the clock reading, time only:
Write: 4:41
